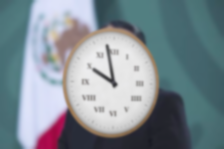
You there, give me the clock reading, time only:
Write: 9:58
